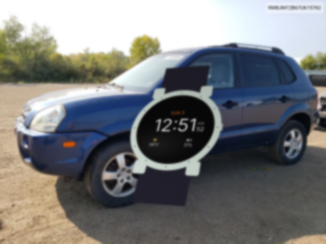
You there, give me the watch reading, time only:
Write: 12:51
